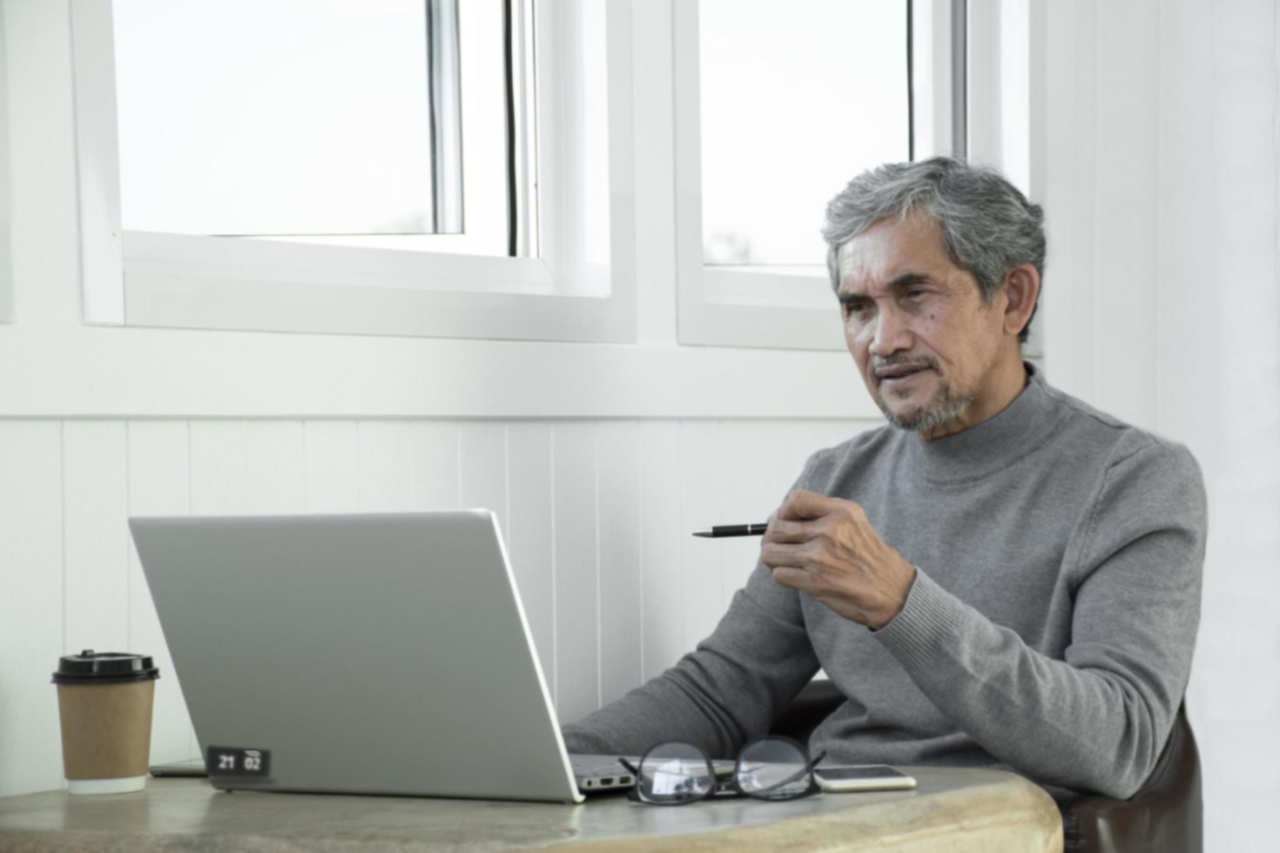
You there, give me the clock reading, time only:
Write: 21:02
